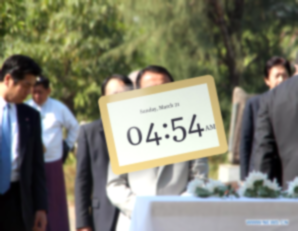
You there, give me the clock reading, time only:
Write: 4:54
